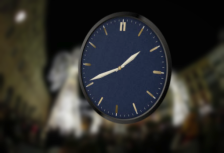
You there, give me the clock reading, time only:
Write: 1:41
